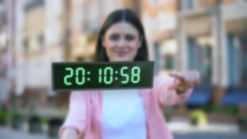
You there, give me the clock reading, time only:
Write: 20:10:58
